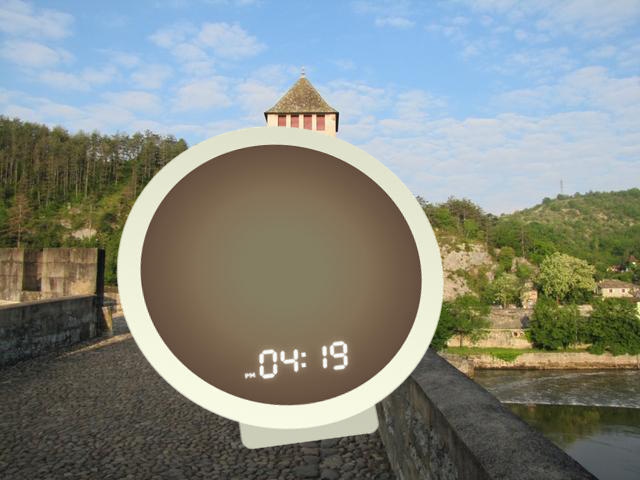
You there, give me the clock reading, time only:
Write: 4:19
